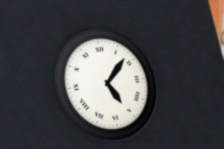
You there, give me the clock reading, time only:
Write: 5:08
